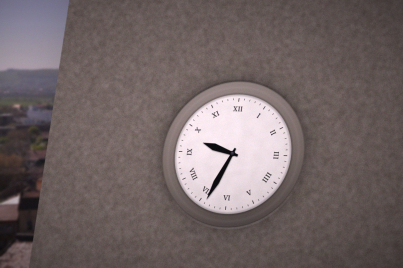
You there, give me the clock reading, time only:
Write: 9:34
